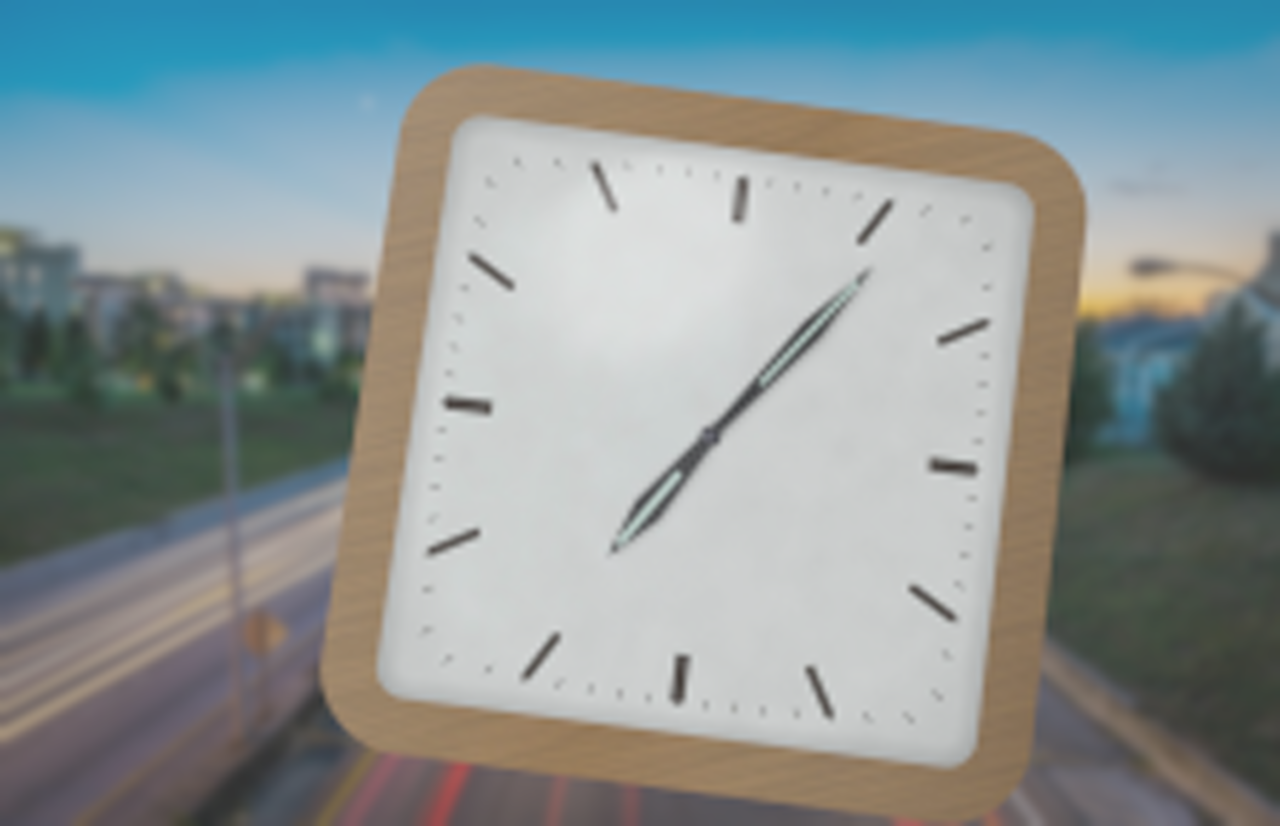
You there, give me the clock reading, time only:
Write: 7:06
